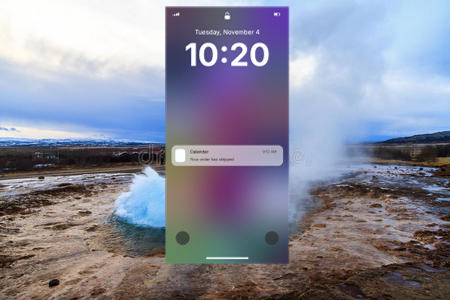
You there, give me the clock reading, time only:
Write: 10:20
